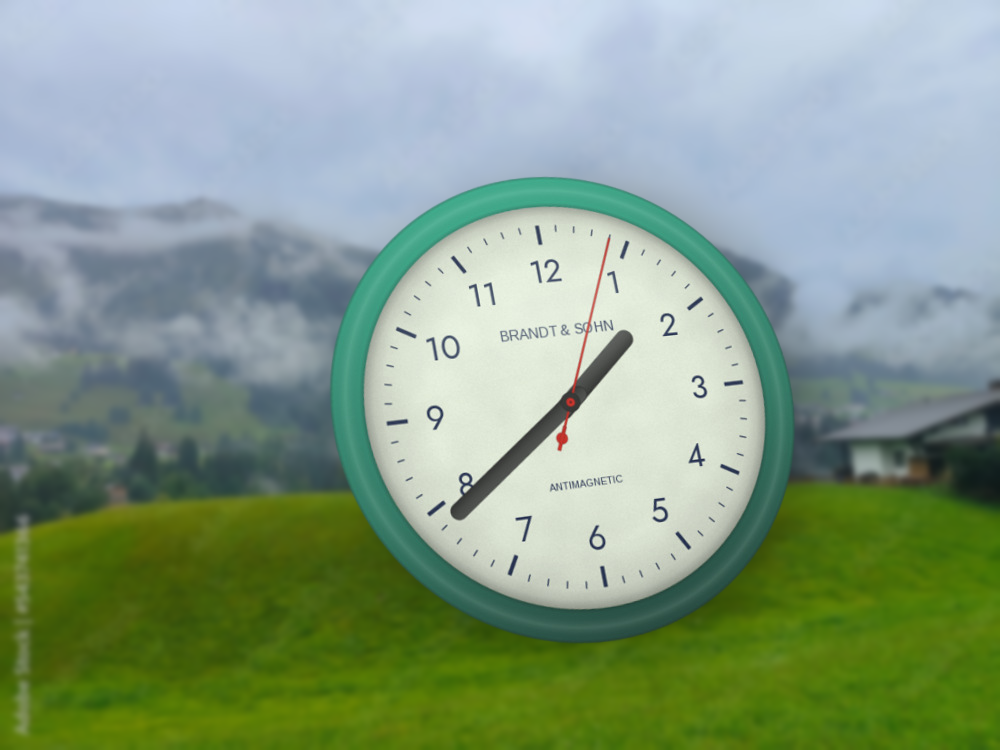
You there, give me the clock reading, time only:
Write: 1:39:04
